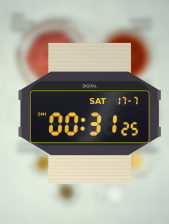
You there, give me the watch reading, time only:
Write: 0:31:25
